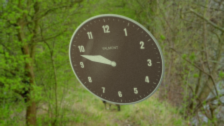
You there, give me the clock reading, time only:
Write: 9:48
